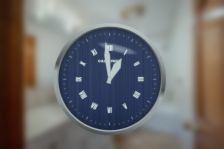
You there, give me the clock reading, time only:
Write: 12:59
